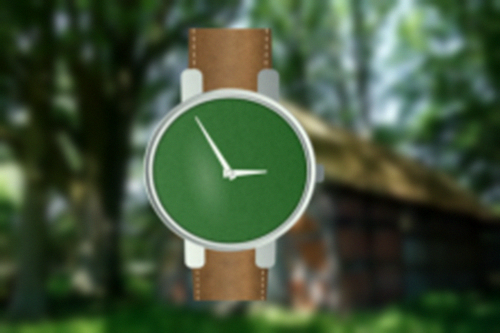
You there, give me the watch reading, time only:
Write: 2:55
